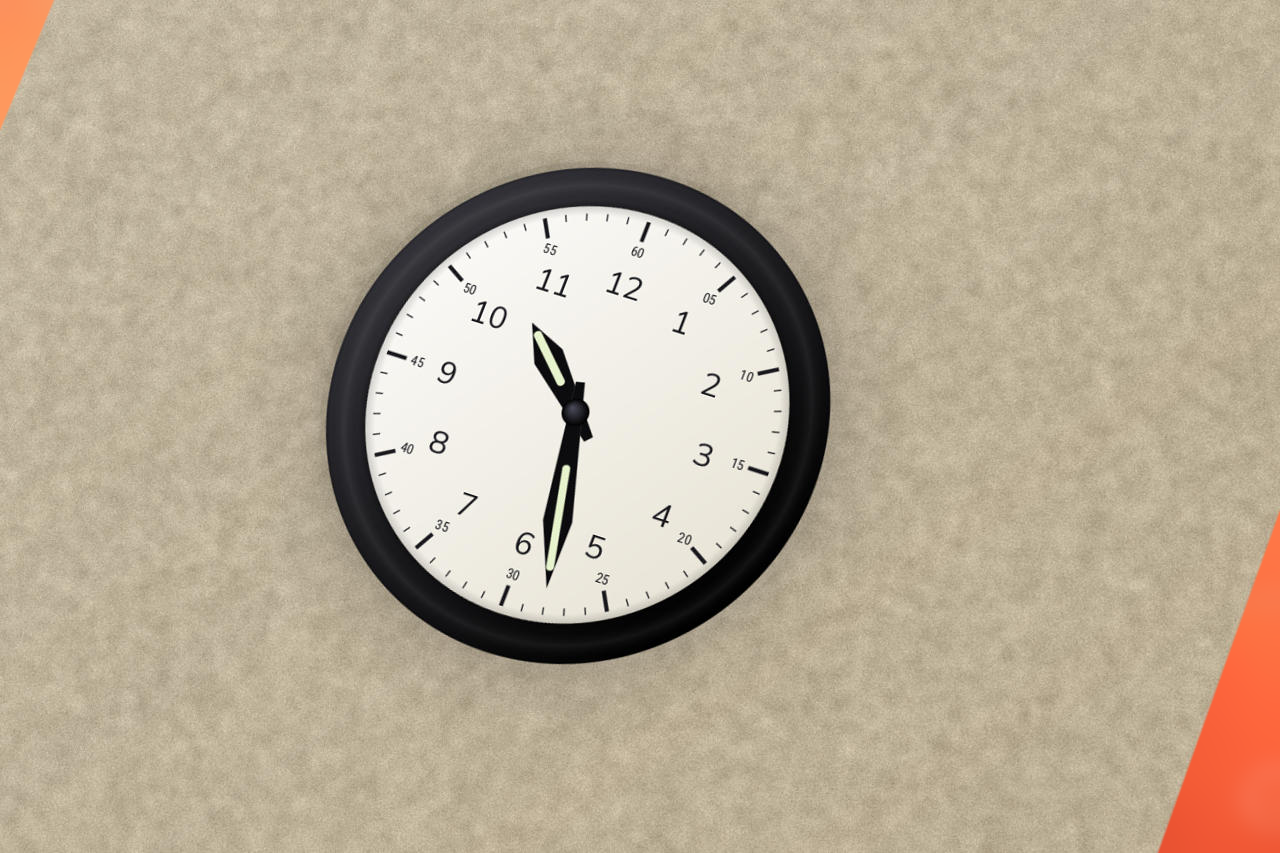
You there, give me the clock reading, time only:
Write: 10:28
